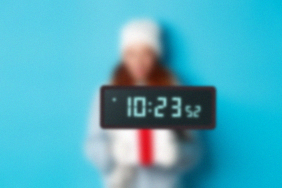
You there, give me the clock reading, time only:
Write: 10:23
